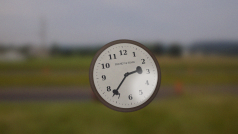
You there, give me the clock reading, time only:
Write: 2:37
